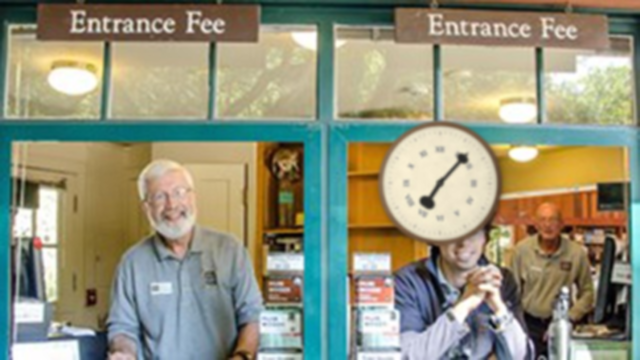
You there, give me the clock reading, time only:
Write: 7:07
